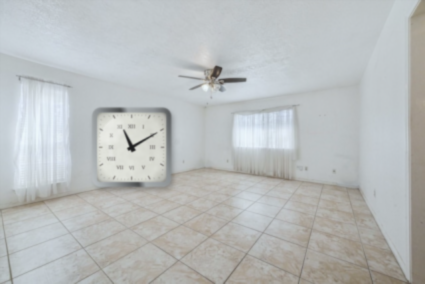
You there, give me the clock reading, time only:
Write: 11:10
